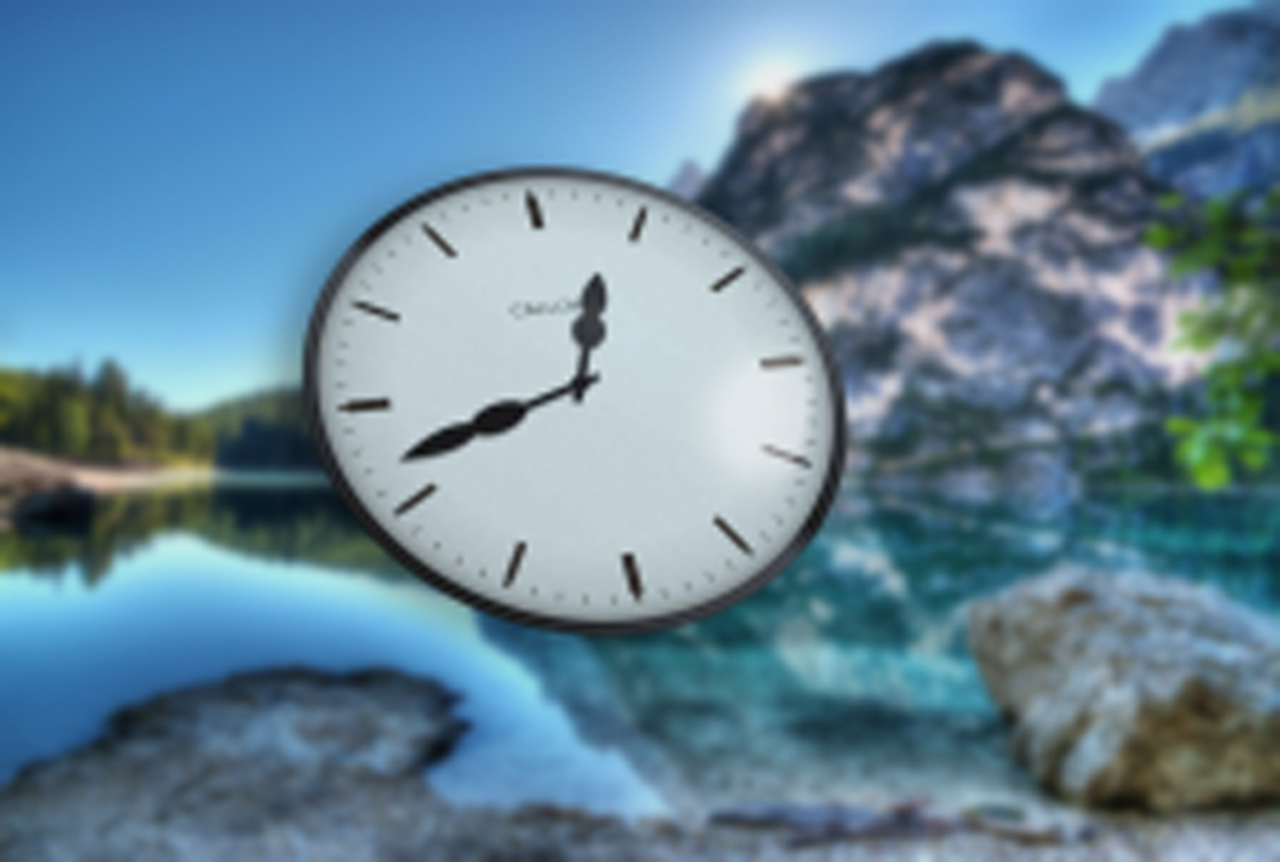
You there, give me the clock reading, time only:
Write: 12:42
